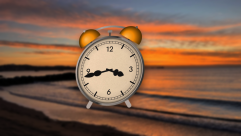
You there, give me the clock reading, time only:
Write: 3:43
